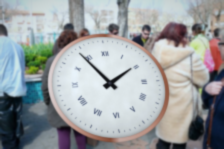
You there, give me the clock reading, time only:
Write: 1:54
